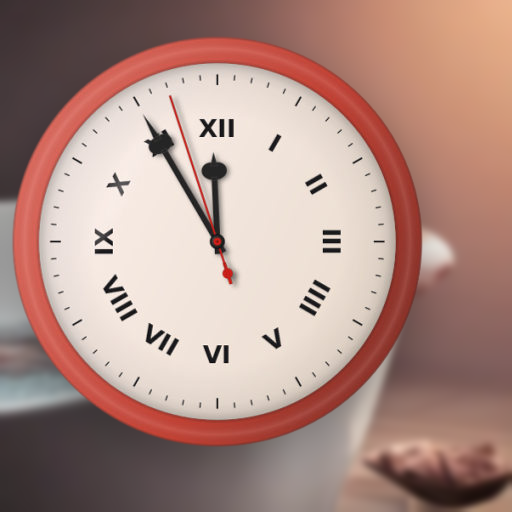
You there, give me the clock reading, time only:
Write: 11:54:57
